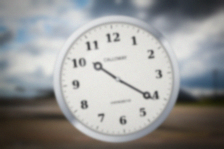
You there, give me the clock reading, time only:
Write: 10:21
